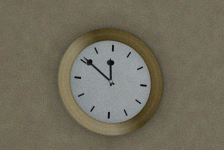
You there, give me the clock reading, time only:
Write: 11:51
